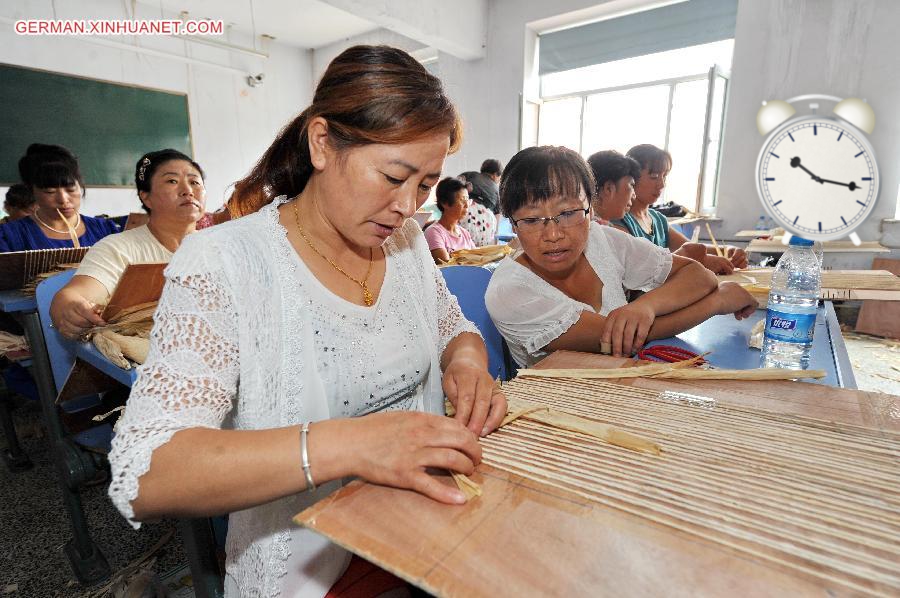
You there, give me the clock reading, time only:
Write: 10:17
